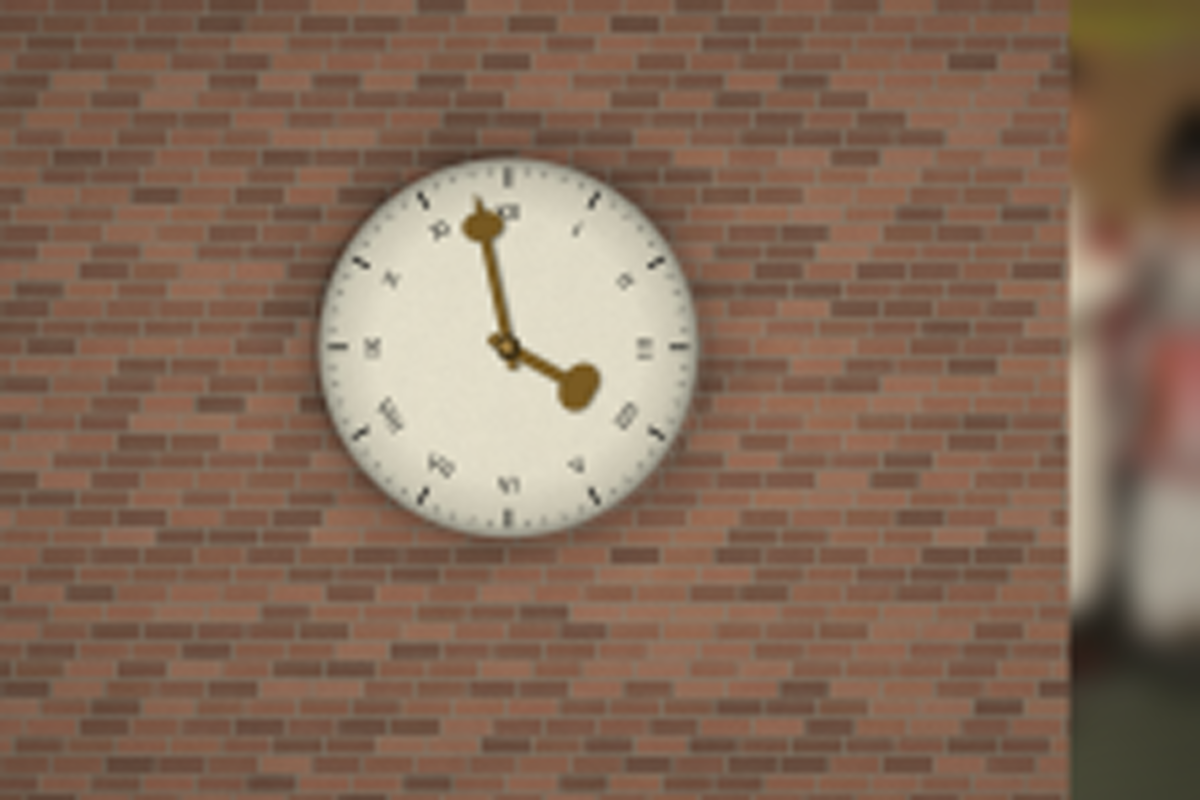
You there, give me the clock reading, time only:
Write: 3:58
